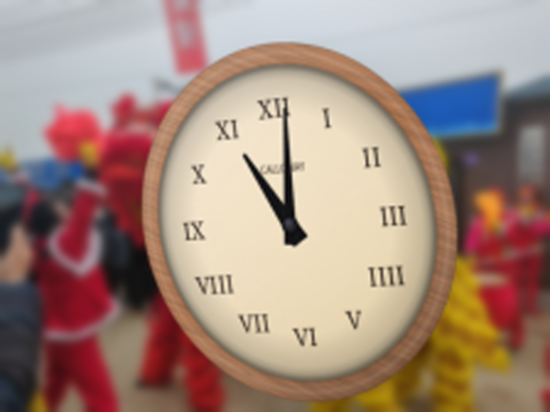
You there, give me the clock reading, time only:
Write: 11:01
